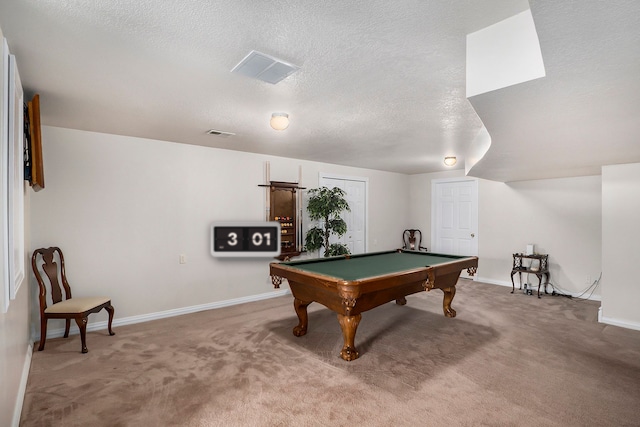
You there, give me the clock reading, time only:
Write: 3:01
